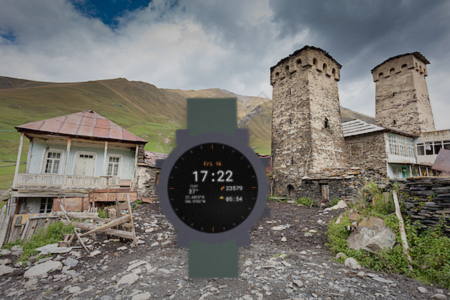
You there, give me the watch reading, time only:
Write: 17:22
